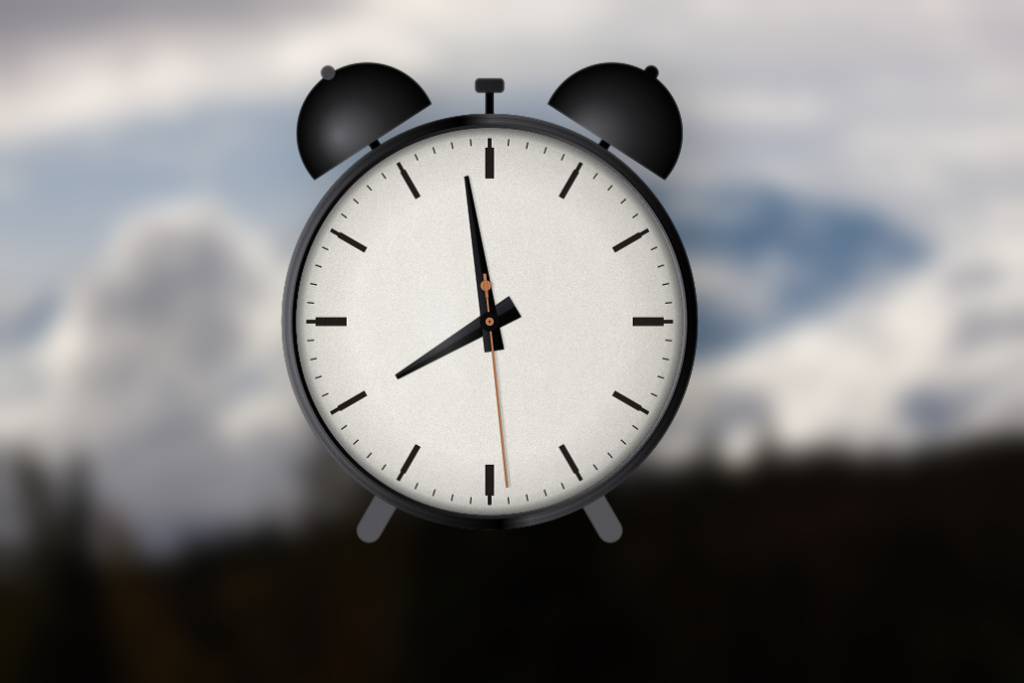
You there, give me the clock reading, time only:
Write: 7:58:29
